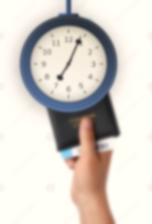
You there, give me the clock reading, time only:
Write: 7:04
